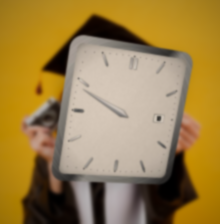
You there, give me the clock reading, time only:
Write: 9:49
